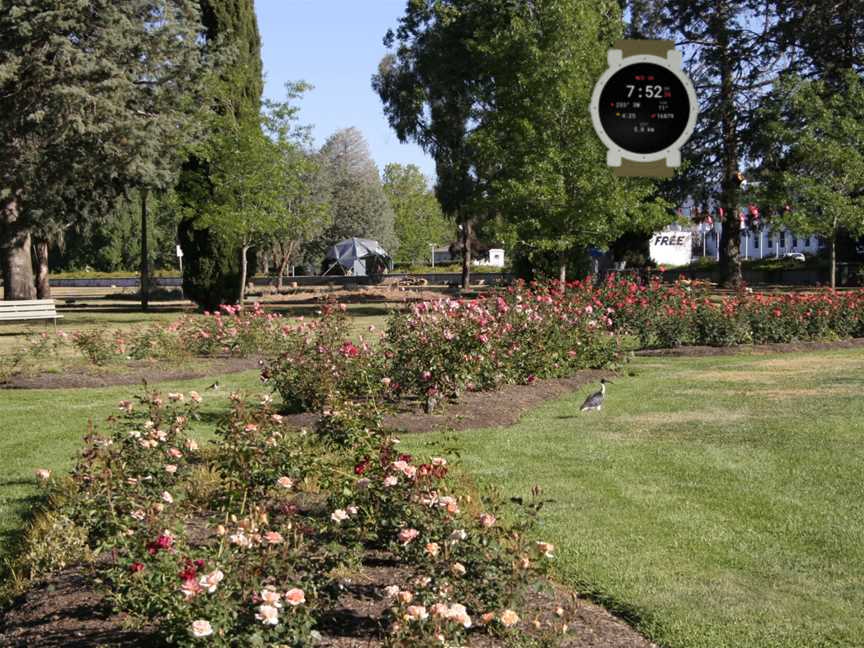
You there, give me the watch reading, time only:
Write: 7:52
